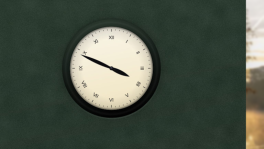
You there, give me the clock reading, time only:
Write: 3:49
